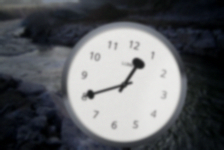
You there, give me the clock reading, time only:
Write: 12:40
